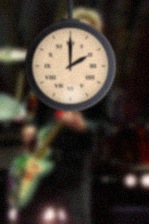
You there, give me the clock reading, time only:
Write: 2:00
